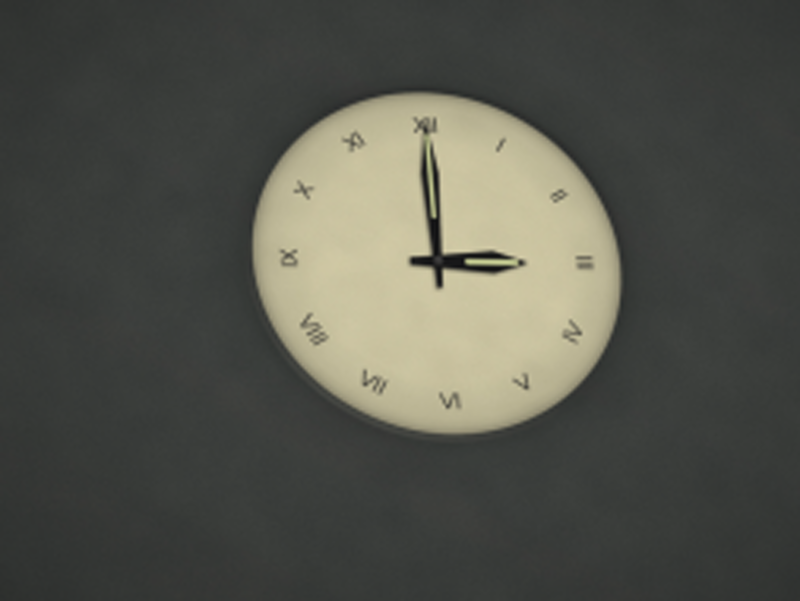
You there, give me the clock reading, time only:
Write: 3:00
